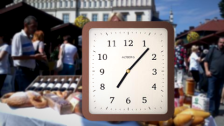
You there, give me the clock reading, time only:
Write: 7:07
